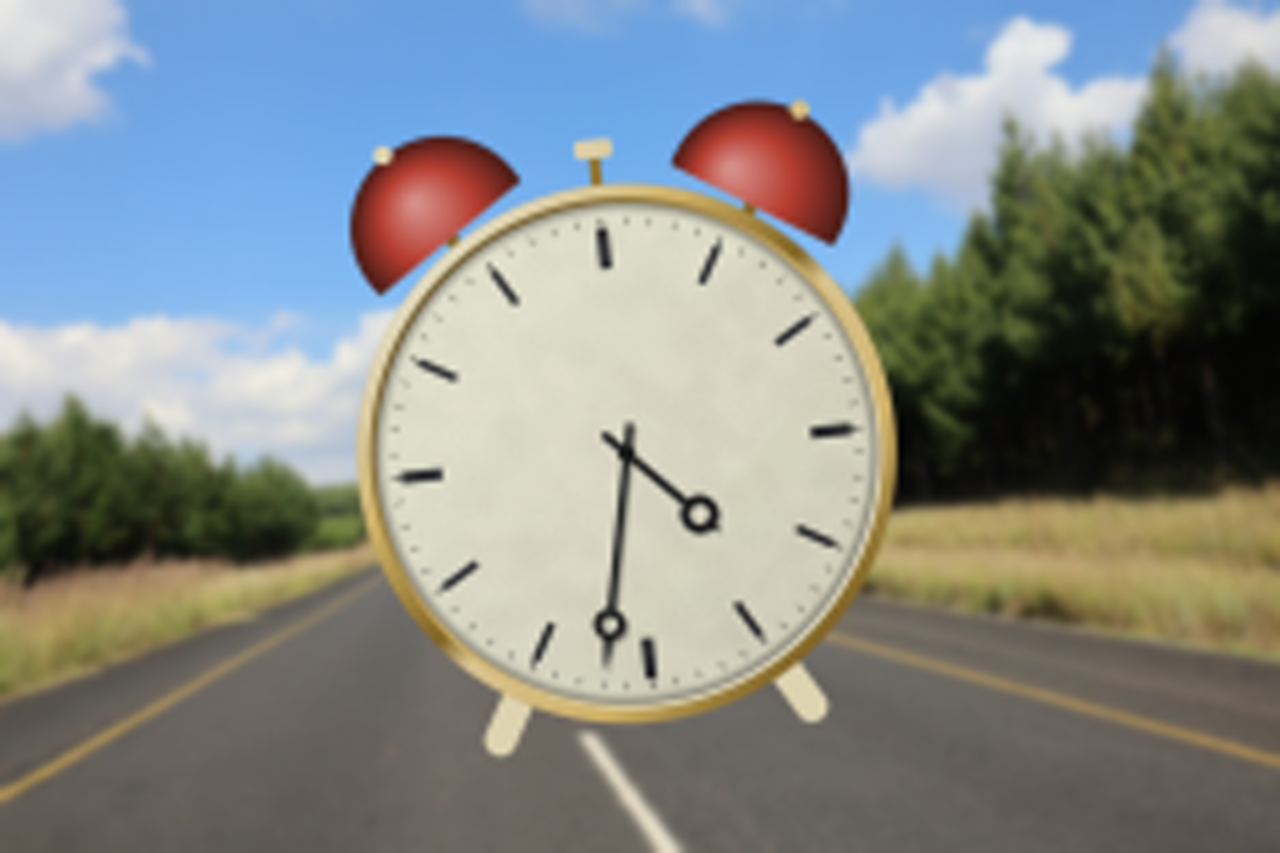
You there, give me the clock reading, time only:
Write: 4:32
